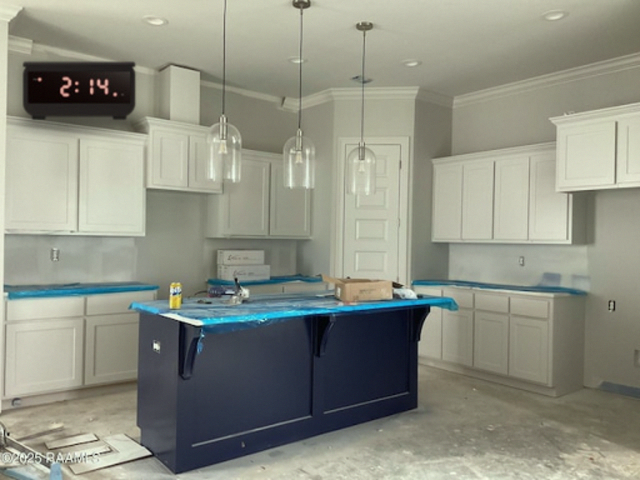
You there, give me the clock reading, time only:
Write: 2:14
